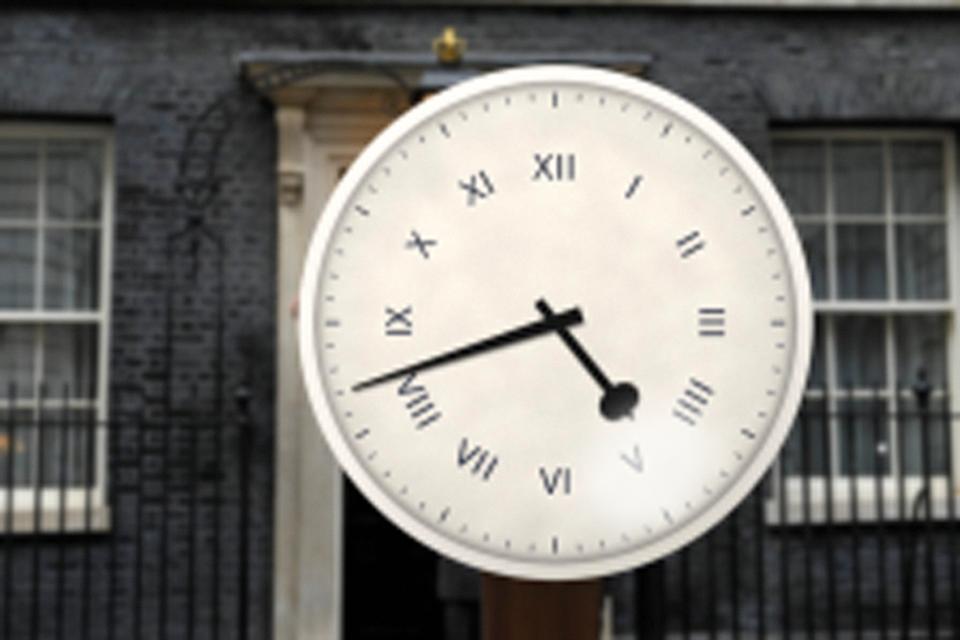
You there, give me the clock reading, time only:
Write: 4:42
